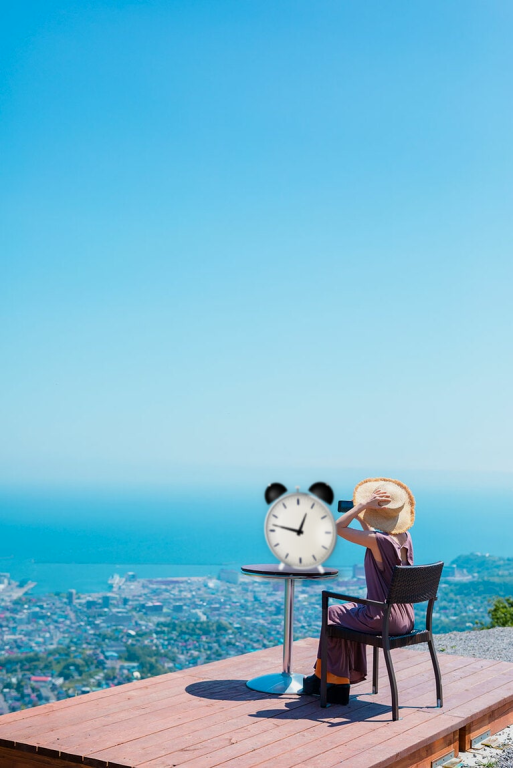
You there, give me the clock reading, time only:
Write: 12:47
